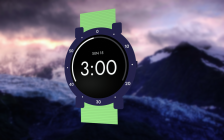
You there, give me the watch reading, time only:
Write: 3:00
